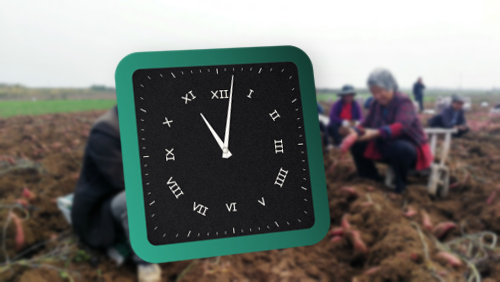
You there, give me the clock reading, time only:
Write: 11:02
